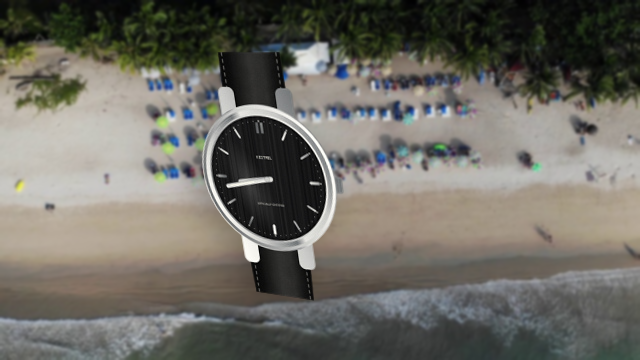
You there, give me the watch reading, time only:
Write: 8:43
